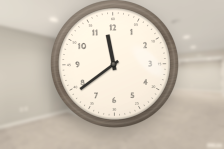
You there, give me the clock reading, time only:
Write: 11:39
